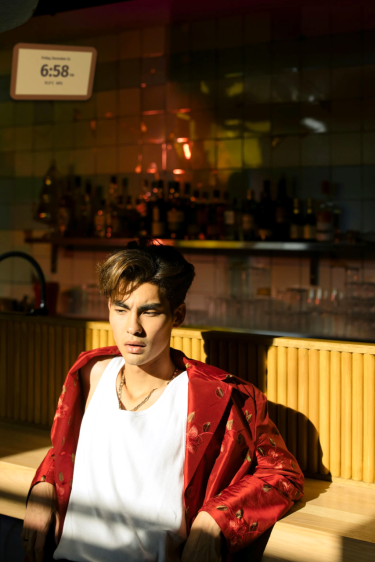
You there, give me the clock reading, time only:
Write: 6:58
